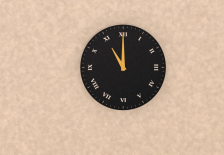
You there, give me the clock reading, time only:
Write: 11:00
